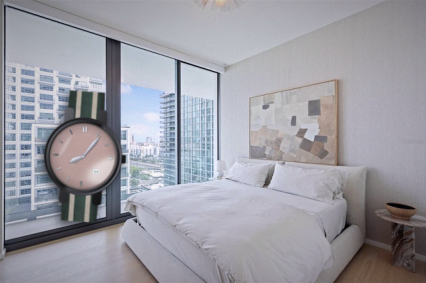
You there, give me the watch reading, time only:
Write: 8:06
